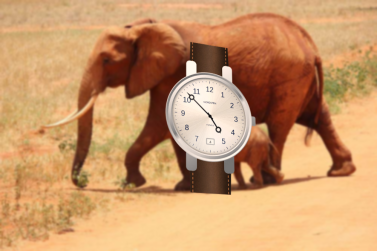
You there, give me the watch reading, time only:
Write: 4:52
